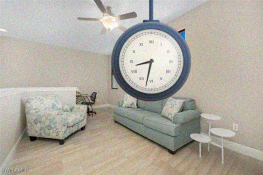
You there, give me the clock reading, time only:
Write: 8:32
